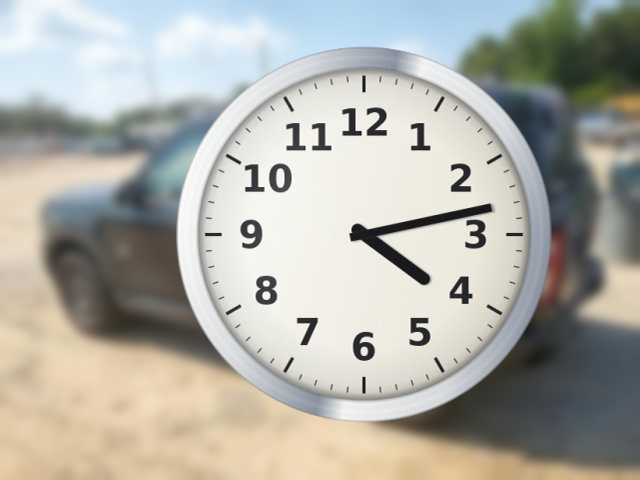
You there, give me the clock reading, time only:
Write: 4:13
